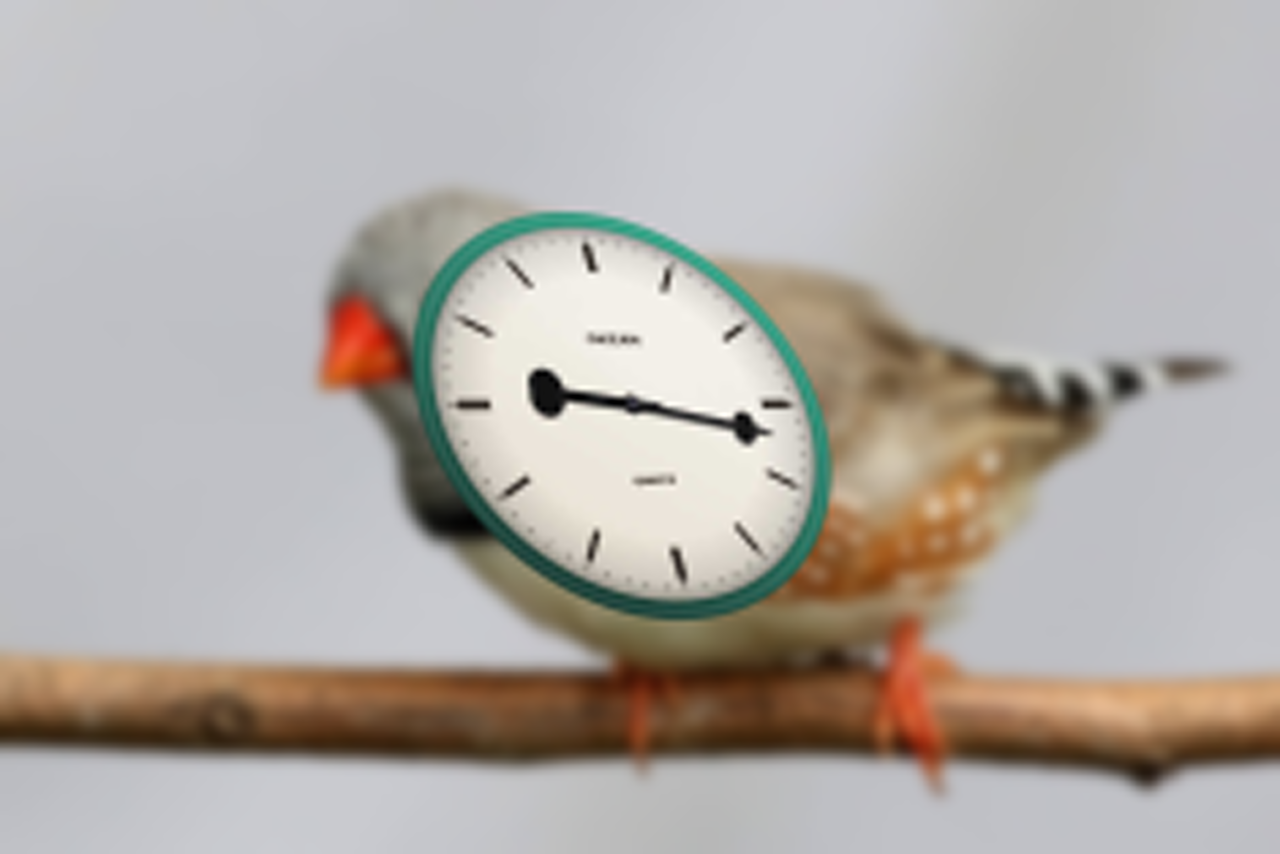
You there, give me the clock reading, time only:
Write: 9:17
